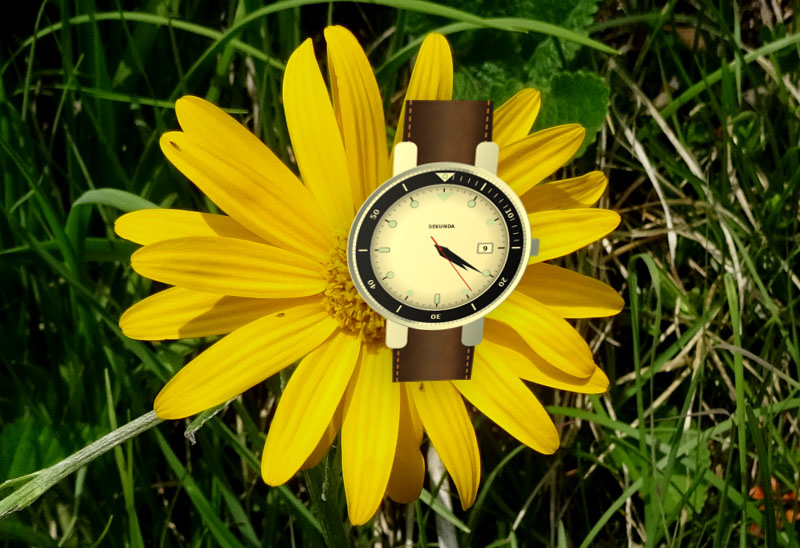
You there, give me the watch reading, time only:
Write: 4:20:24
